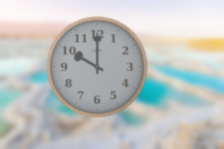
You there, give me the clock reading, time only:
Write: 10:00
